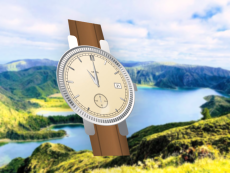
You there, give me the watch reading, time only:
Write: 11:00
